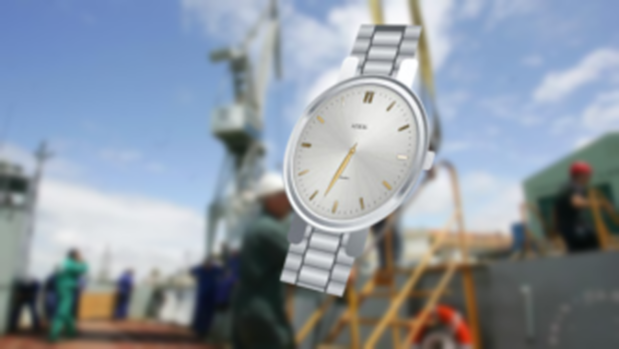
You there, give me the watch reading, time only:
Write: 6:33
